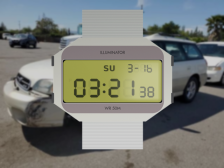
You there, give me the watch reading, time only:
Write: 3:21:38
